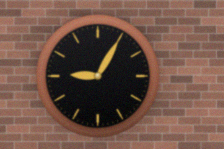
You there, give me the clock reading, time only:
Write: 9:05
